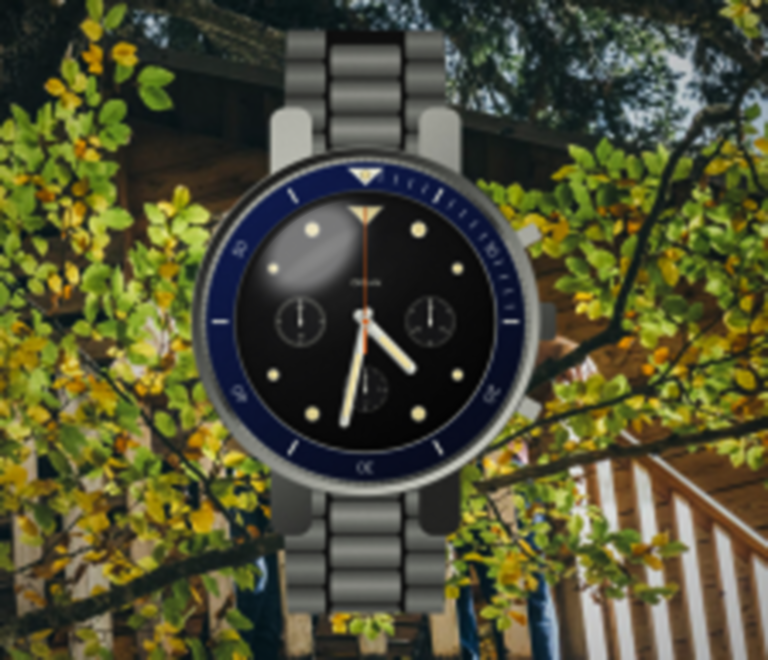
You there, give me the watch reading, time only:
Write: 4:32
